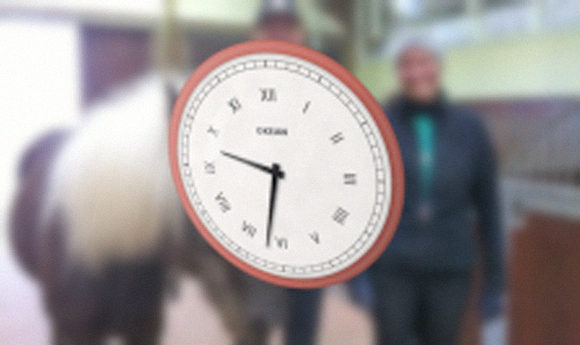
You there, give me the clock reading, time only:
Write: 9:32
